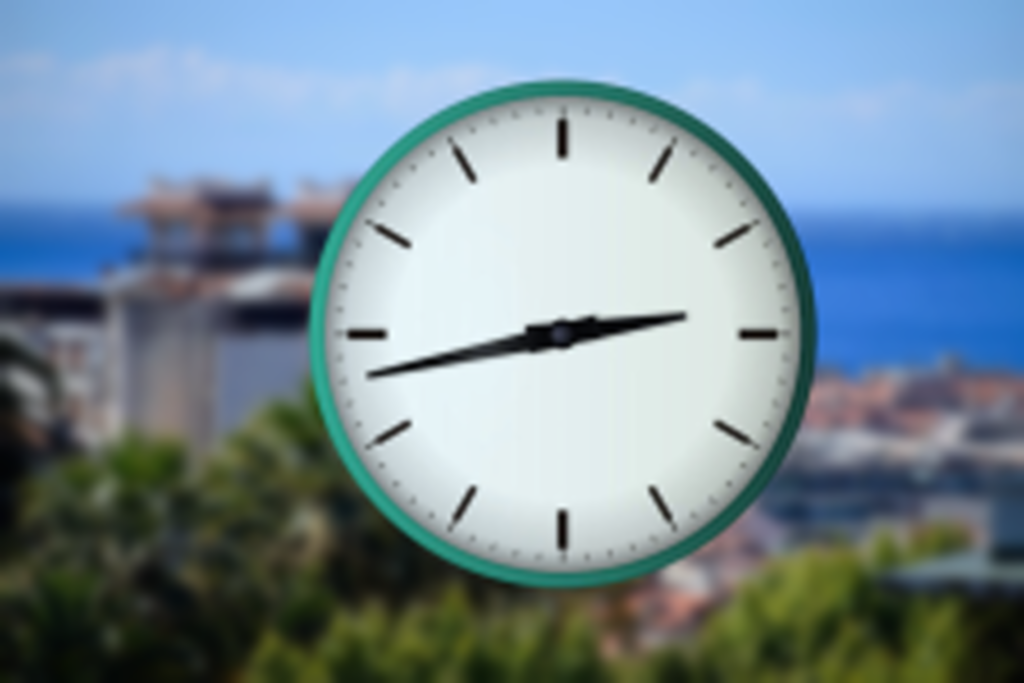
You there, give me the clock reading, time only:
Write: 2:43
